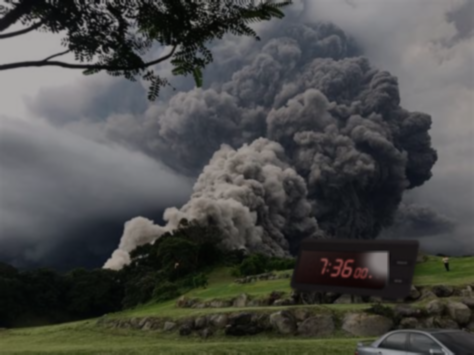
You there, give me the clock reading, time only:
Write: 7:36
